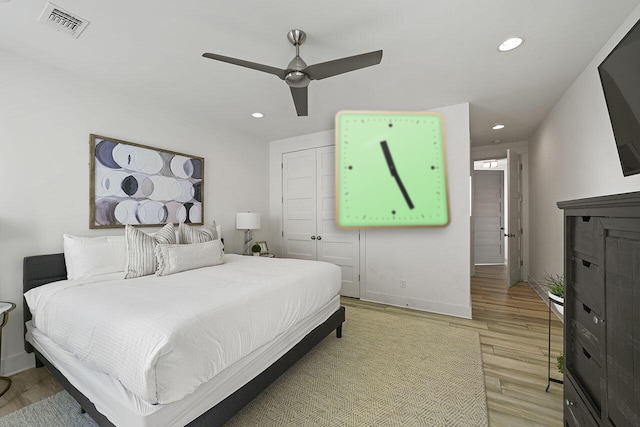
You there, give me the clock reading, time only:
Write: 11:26
